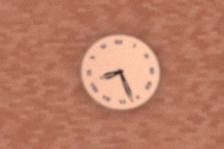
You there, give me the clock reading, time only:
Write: 8:27
